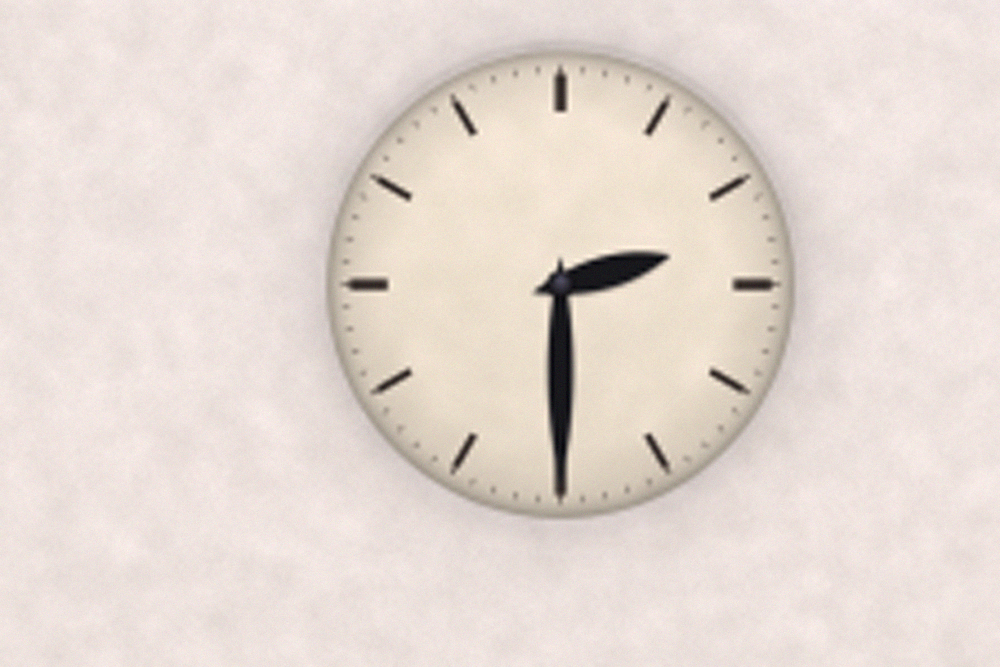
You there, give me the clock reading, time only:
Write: 2:30
